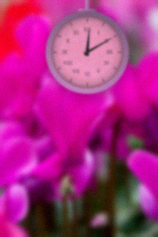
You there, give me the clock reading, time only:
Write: 12:10
